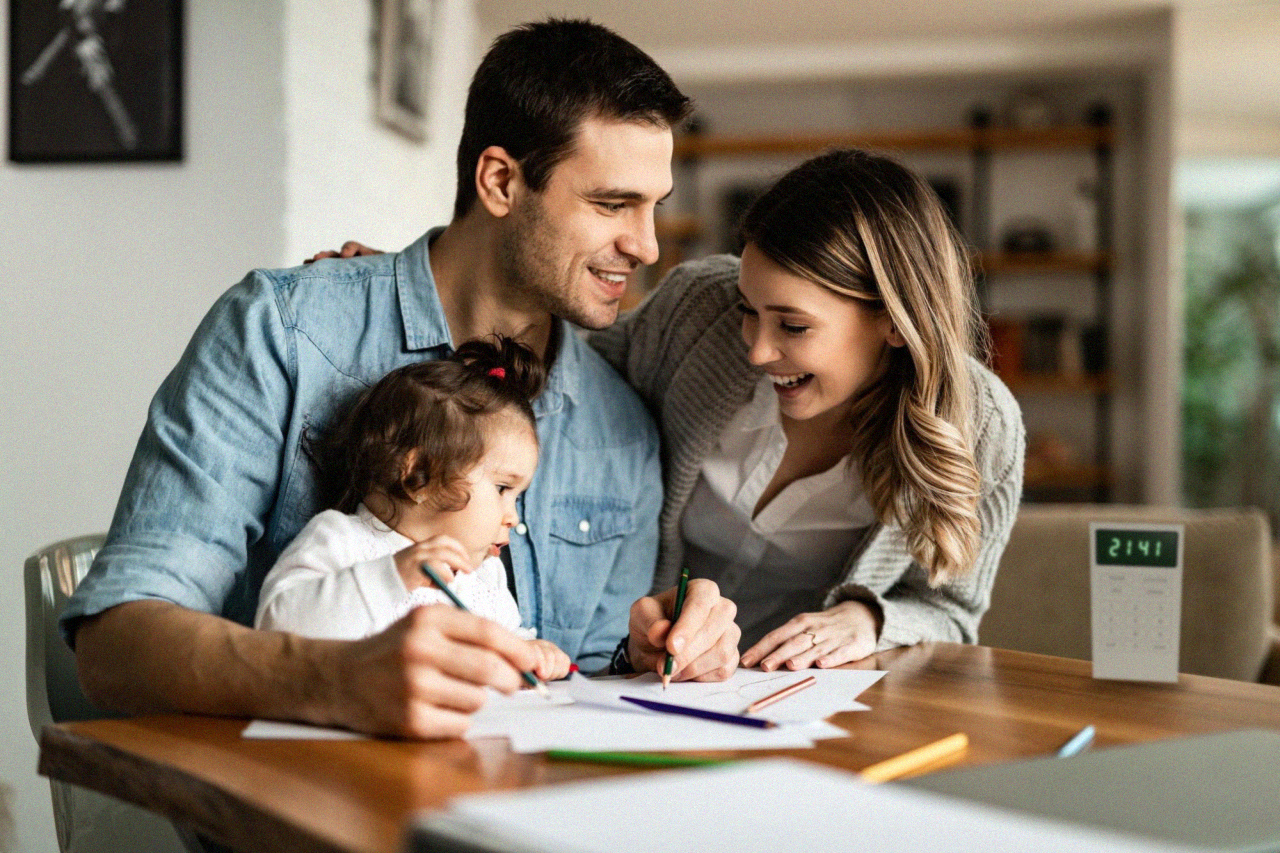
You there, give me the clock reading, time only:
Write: 21:41
